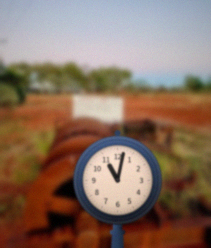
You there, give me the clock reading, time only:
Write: 11:02
